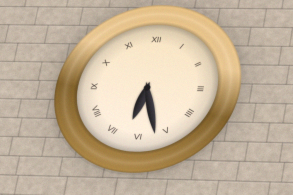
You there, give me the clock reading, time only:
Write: 6:27
